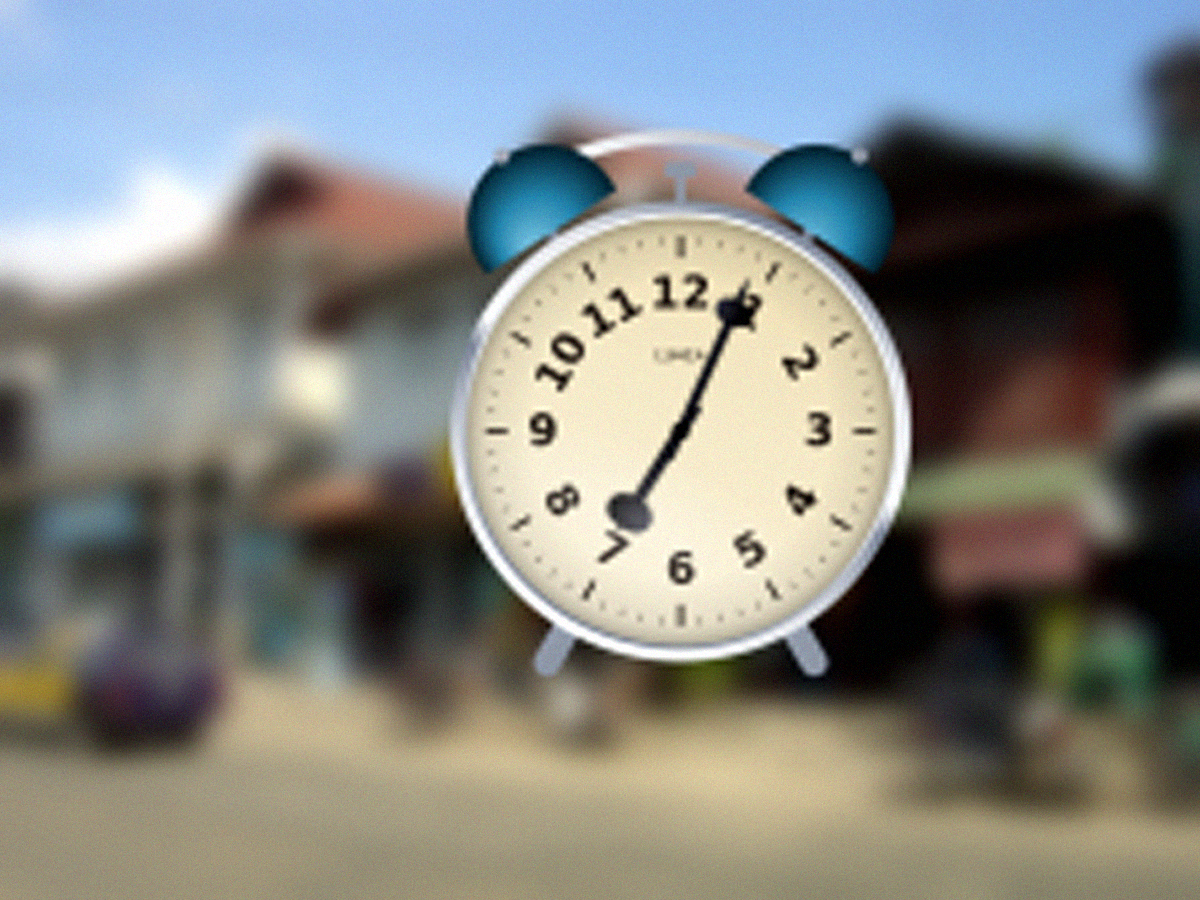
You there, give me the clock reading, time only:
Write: 7:04
